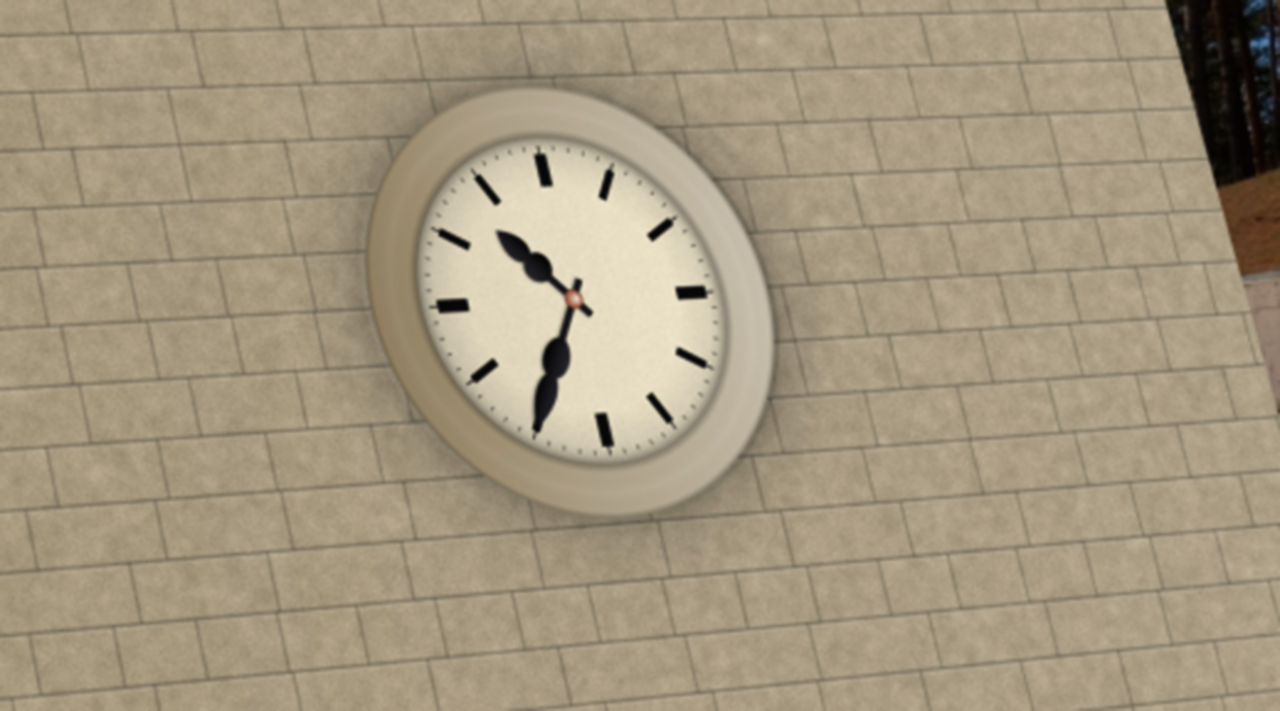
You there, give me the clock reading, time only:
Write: 10:35
